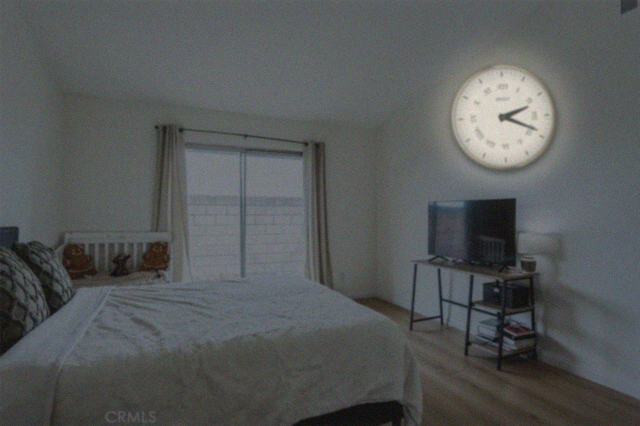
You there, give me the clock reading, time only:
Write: 2:19
